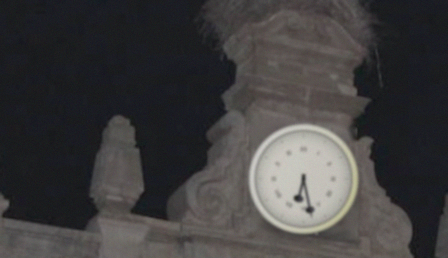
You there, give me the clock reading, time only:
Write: 6:28
